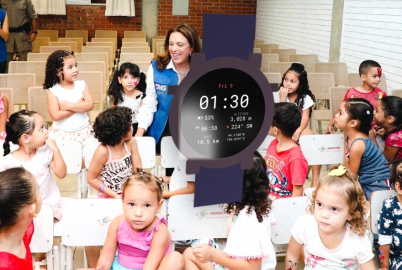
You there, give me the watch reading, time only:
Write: 1:30
